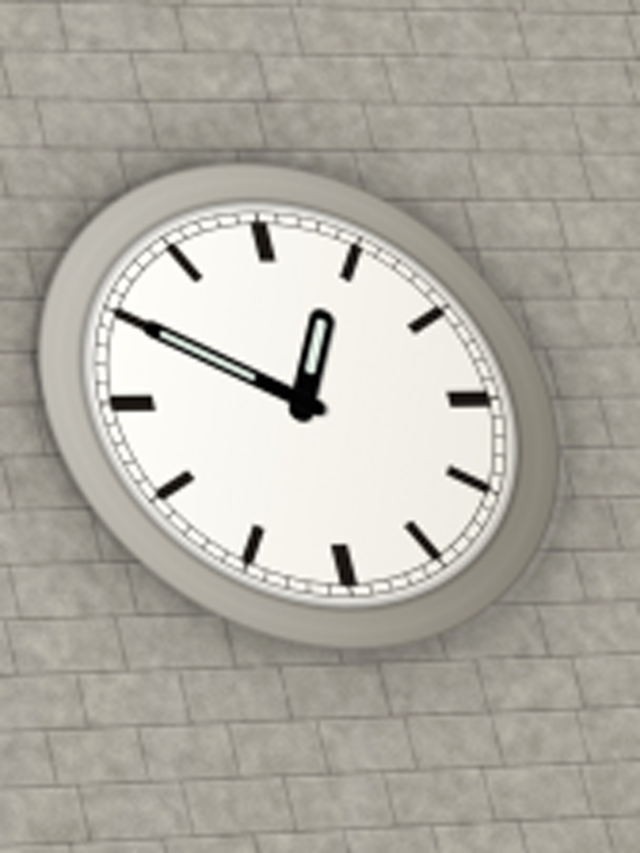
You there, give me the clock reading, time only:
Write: 12:50
